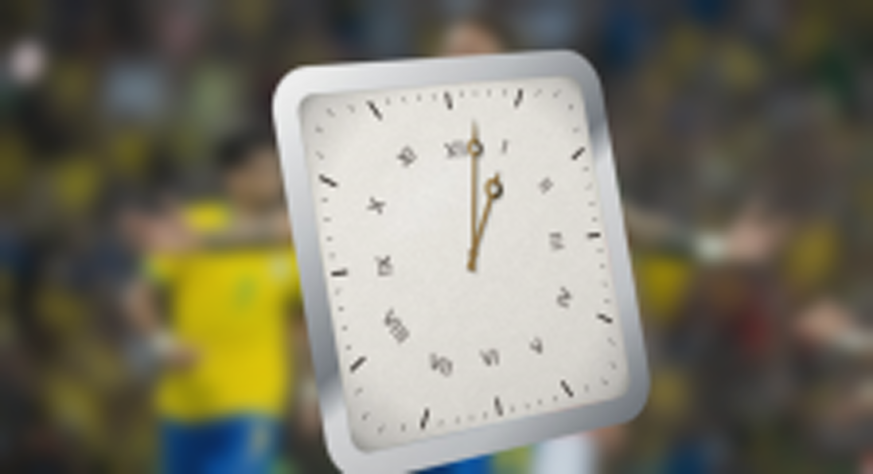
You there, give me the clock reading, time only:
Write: 1:02
